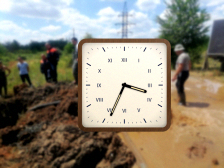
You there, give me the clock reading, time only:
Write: 3:34
